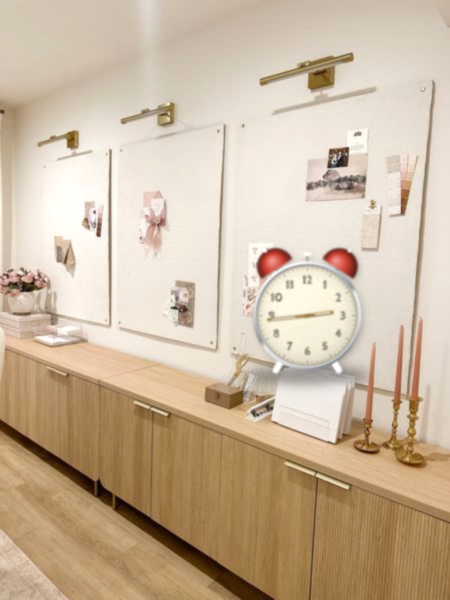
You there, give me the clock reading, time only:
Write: 2:44
